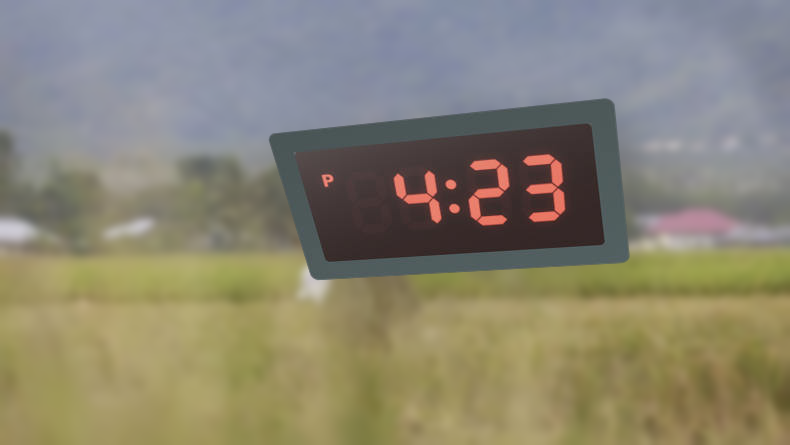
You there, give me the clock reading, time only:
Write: 4:23
